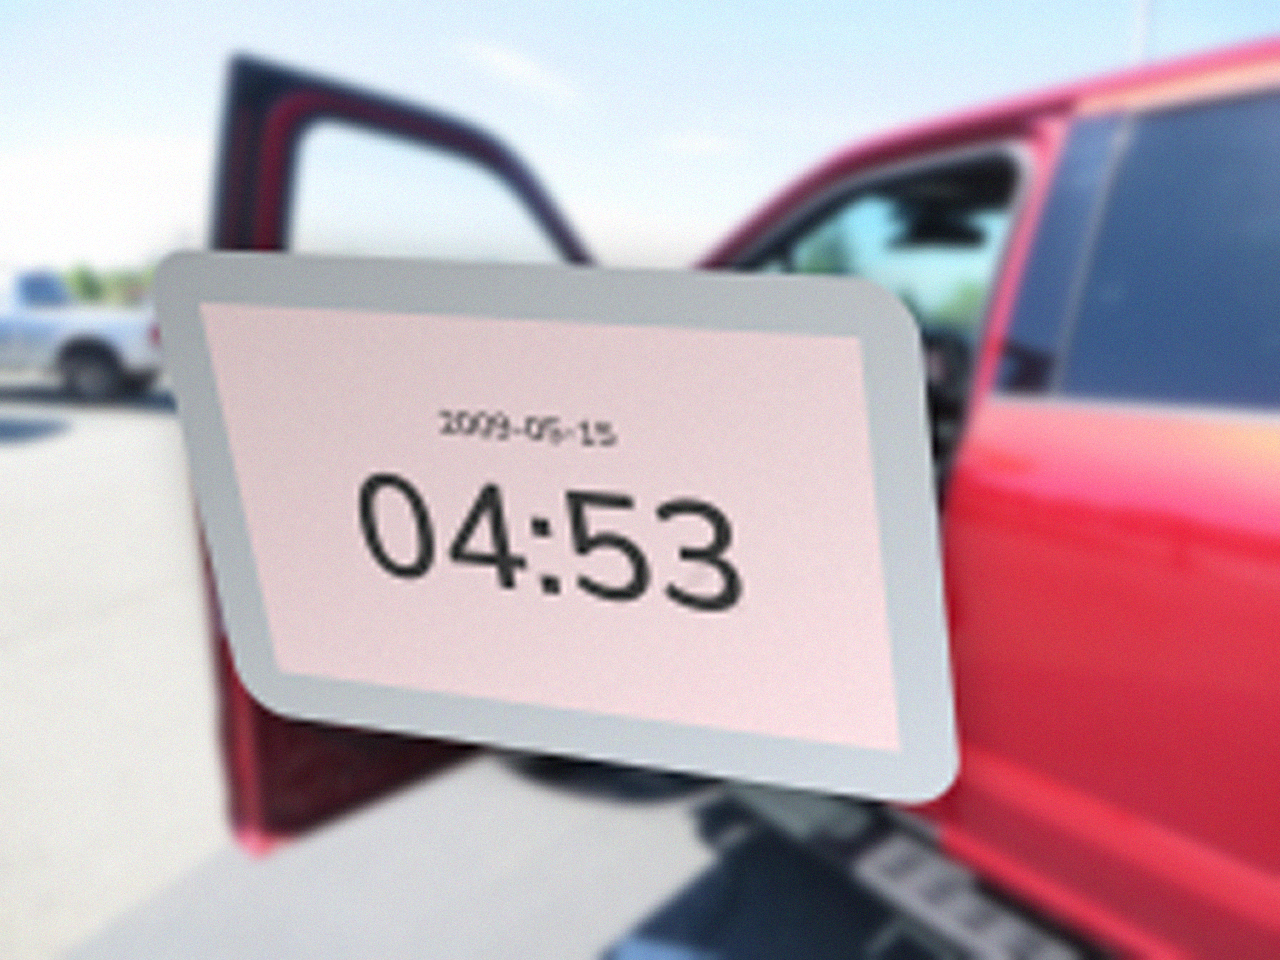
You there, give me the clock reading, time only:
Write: 4:53
